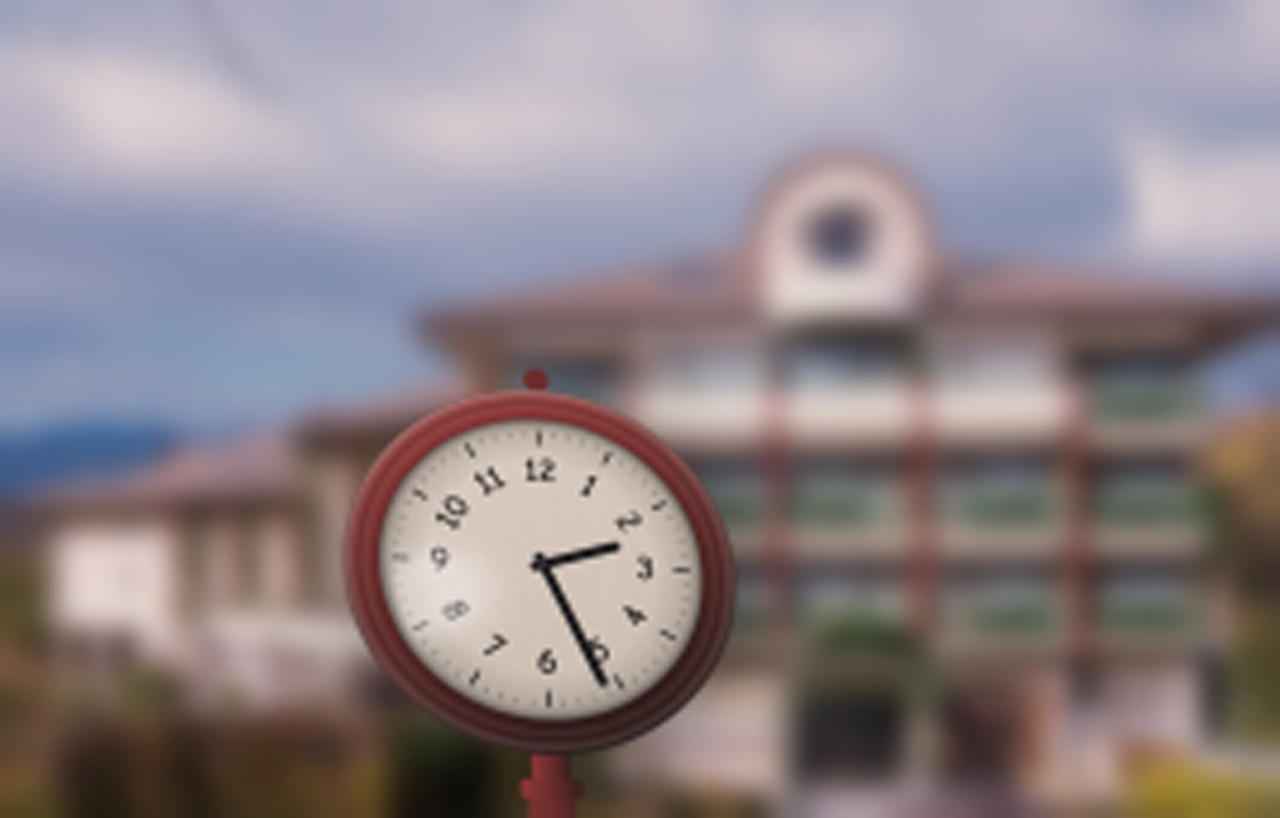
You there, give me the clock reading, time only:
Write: 2:26
